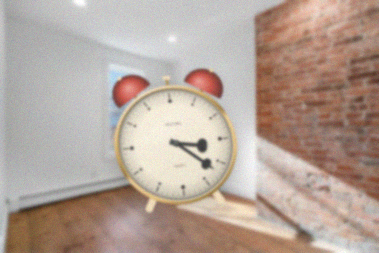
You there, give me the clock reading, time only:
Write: 3:22
